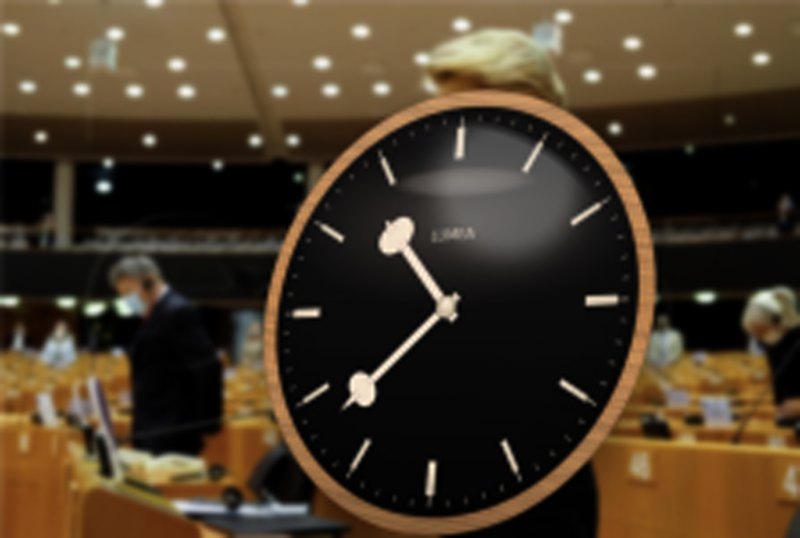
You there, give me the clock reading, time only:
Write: 10:38
